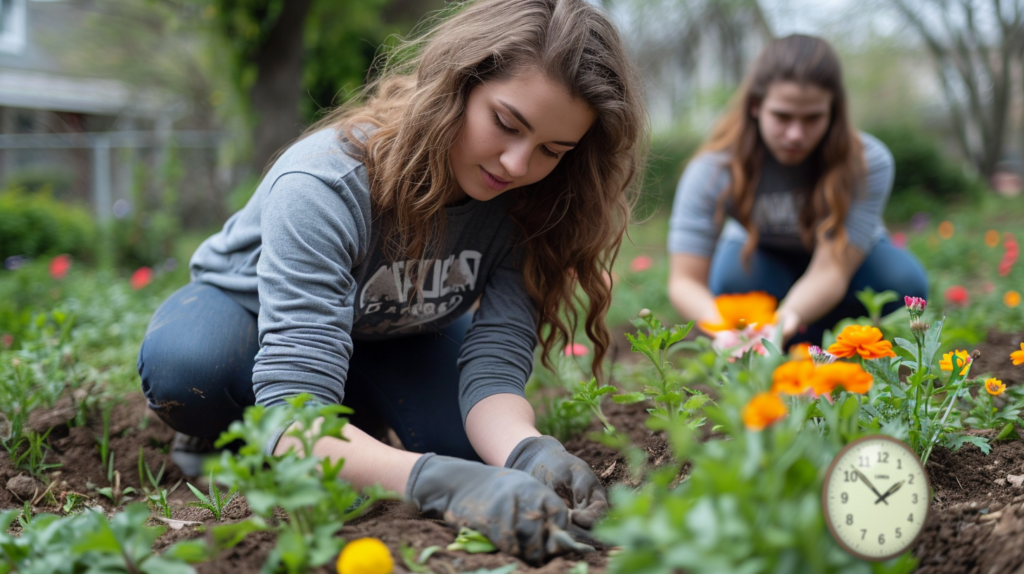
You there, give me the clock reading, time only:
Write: 1:52
